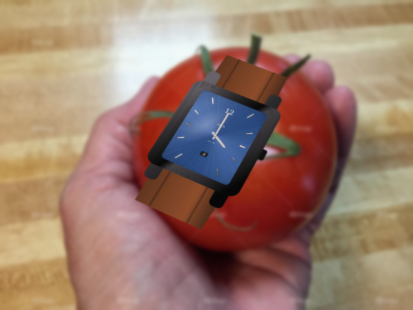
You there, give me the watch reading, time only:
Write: 4:00
